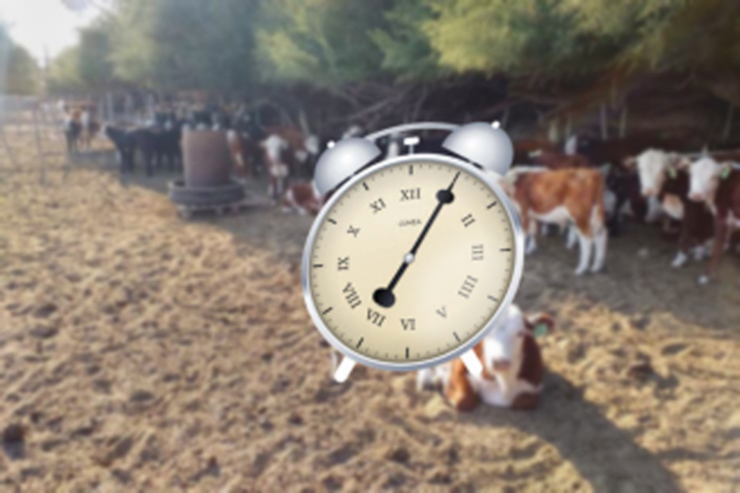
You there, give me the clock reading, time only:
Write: 7:05
